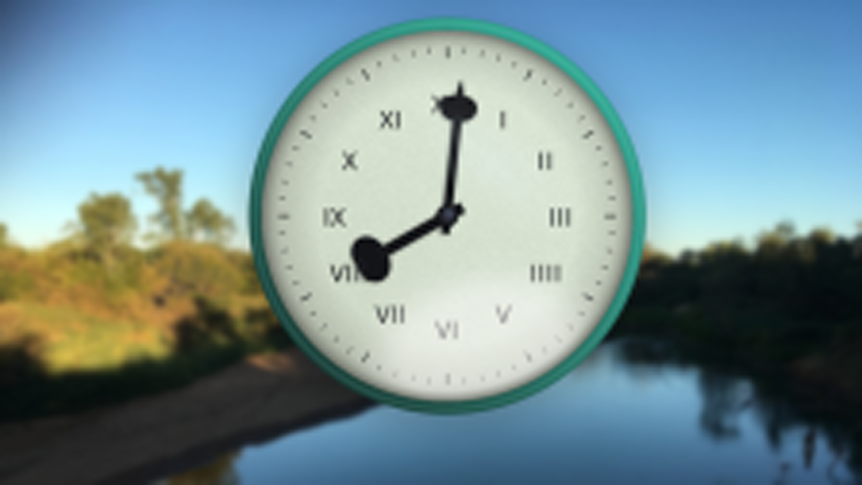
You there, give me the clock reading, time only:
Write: 8:01
